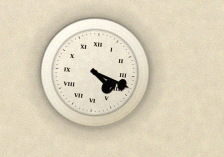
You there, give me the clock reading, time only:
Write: 4:18
